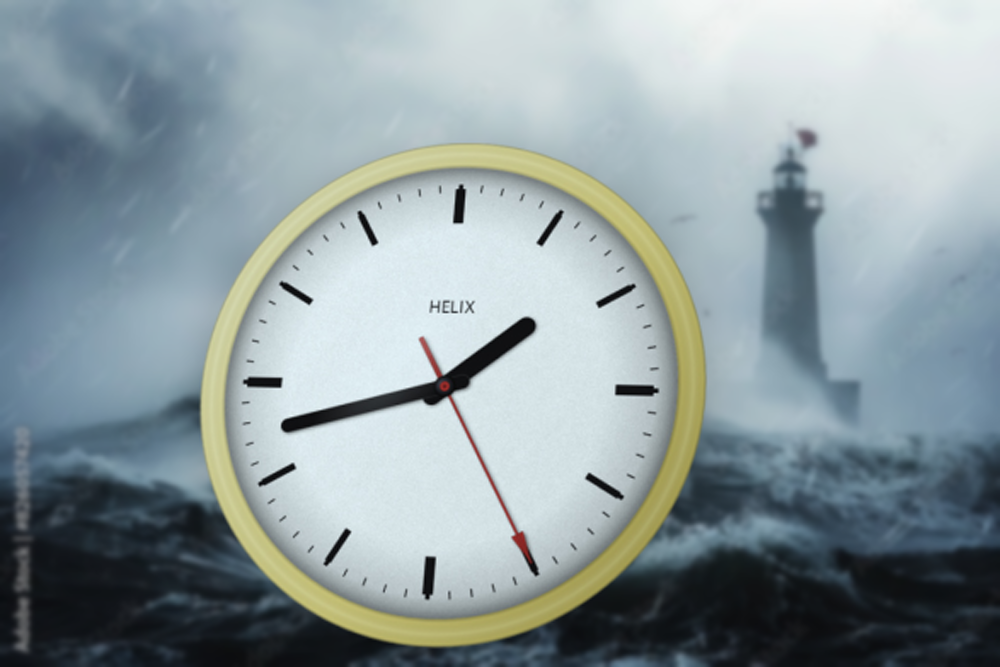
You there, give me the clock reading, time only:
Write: 1:42:25
